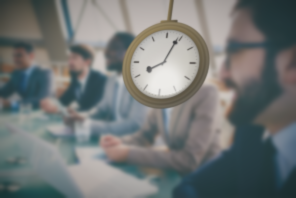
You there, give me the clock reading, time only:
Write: 8:04
